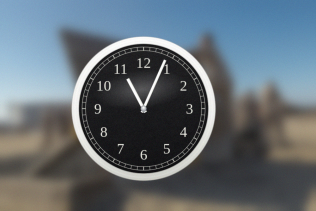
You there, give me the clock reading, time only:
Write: 11:04
